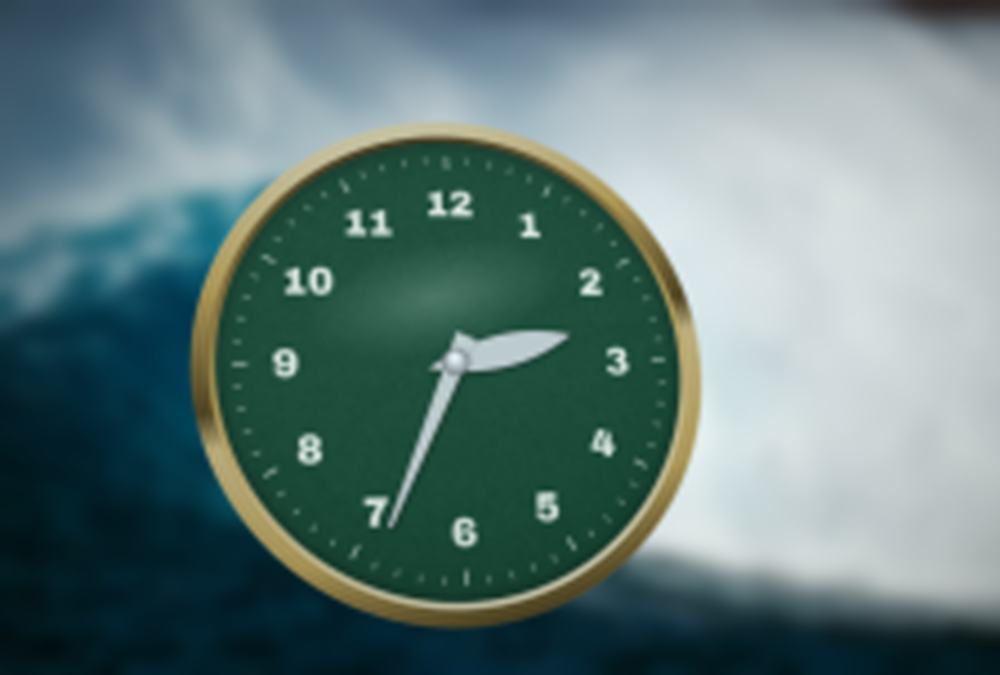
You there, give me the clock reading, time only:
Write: 2:34
